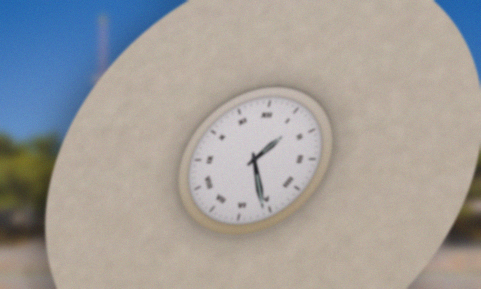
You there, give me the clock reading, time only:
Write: 1:26
